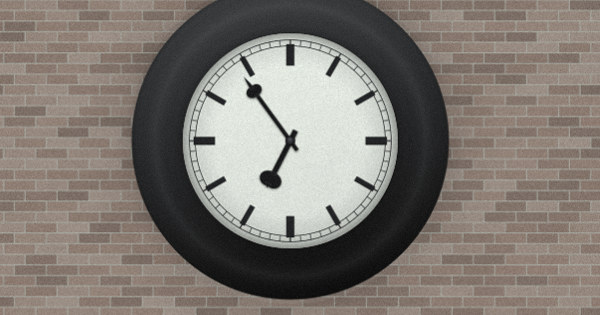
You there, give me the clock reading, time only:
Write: 6:54
